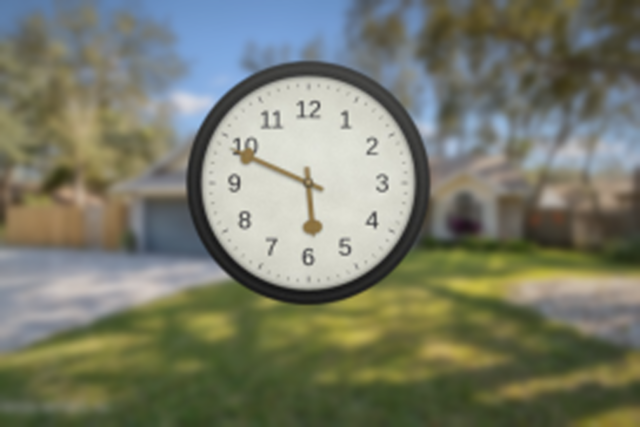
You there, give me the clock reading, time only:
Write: 5:49
